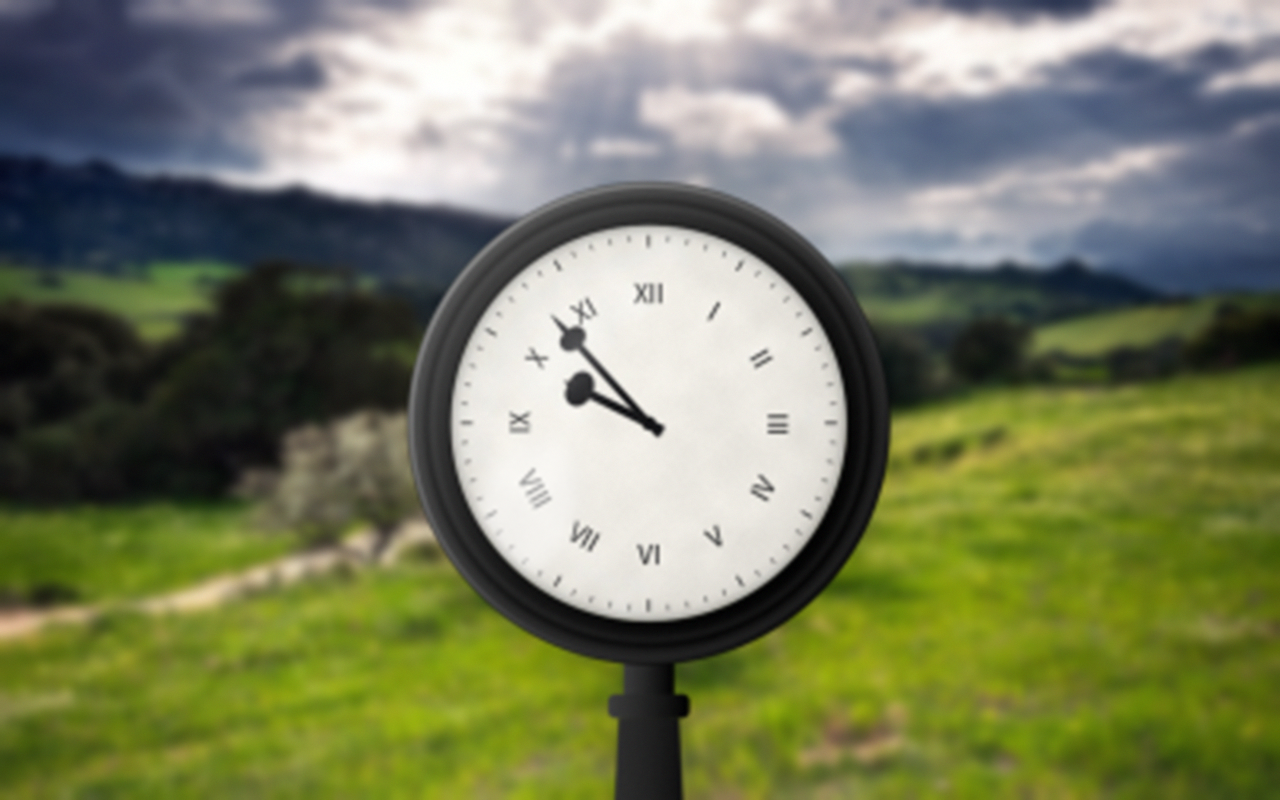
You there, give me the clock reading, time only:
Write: 9:53
